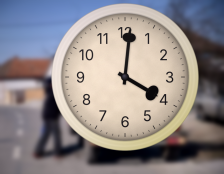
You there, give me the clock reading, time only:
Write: 4:01
